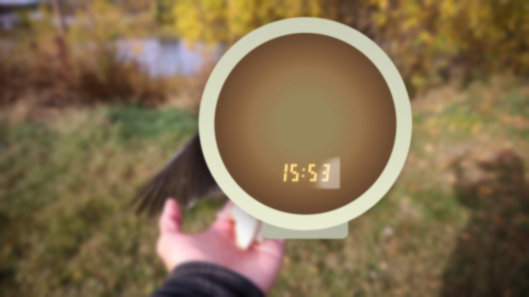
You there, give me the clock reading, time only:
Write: 15:53
